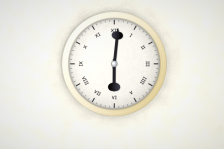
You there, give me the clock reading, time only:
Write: 6:01
